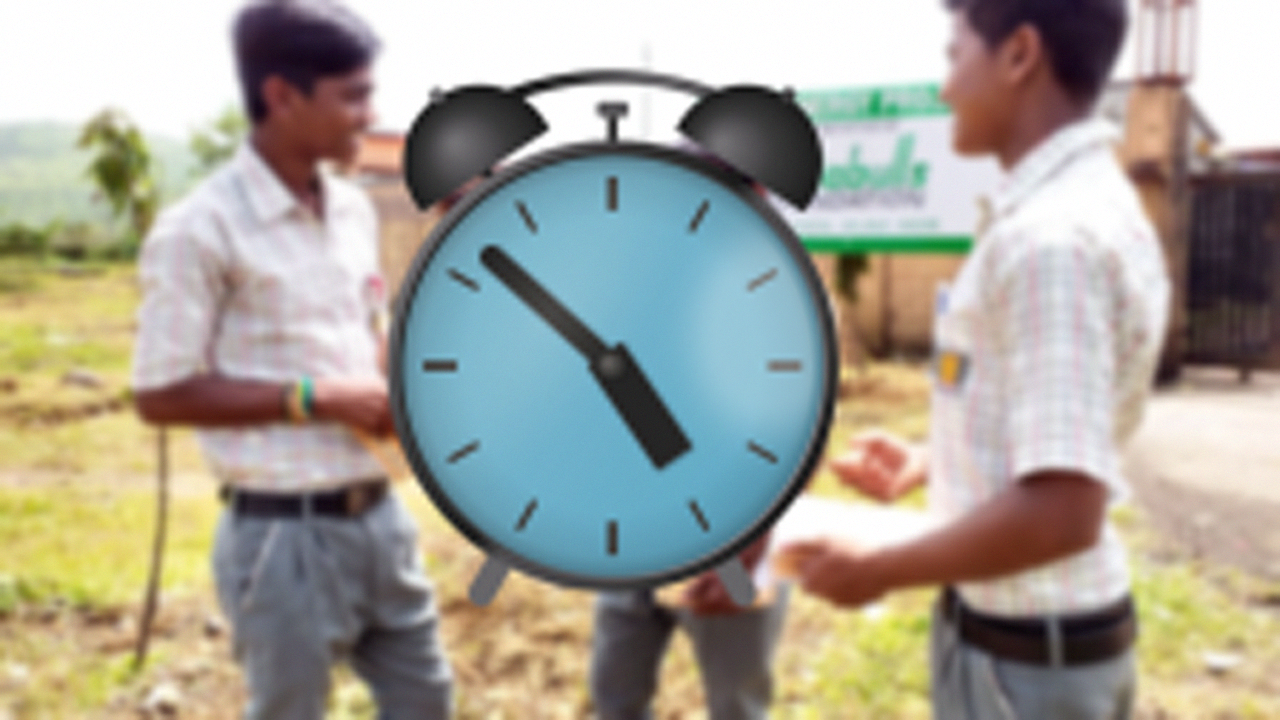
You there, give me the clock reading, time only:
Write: 4:52
